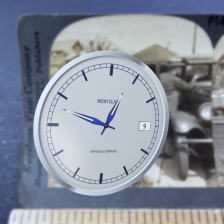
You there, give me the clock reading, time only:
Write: 12:48
